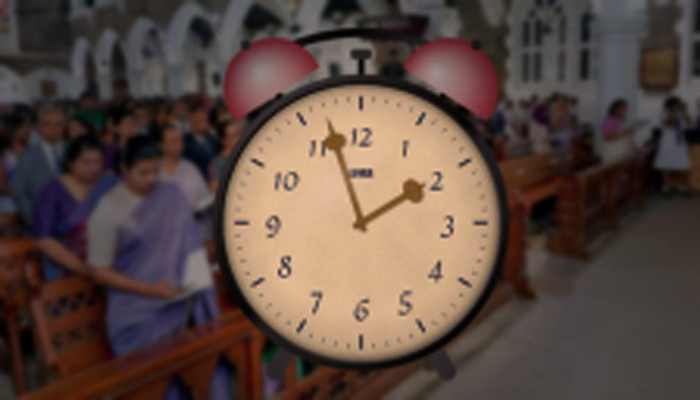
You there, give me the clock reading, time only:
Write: 1:57
